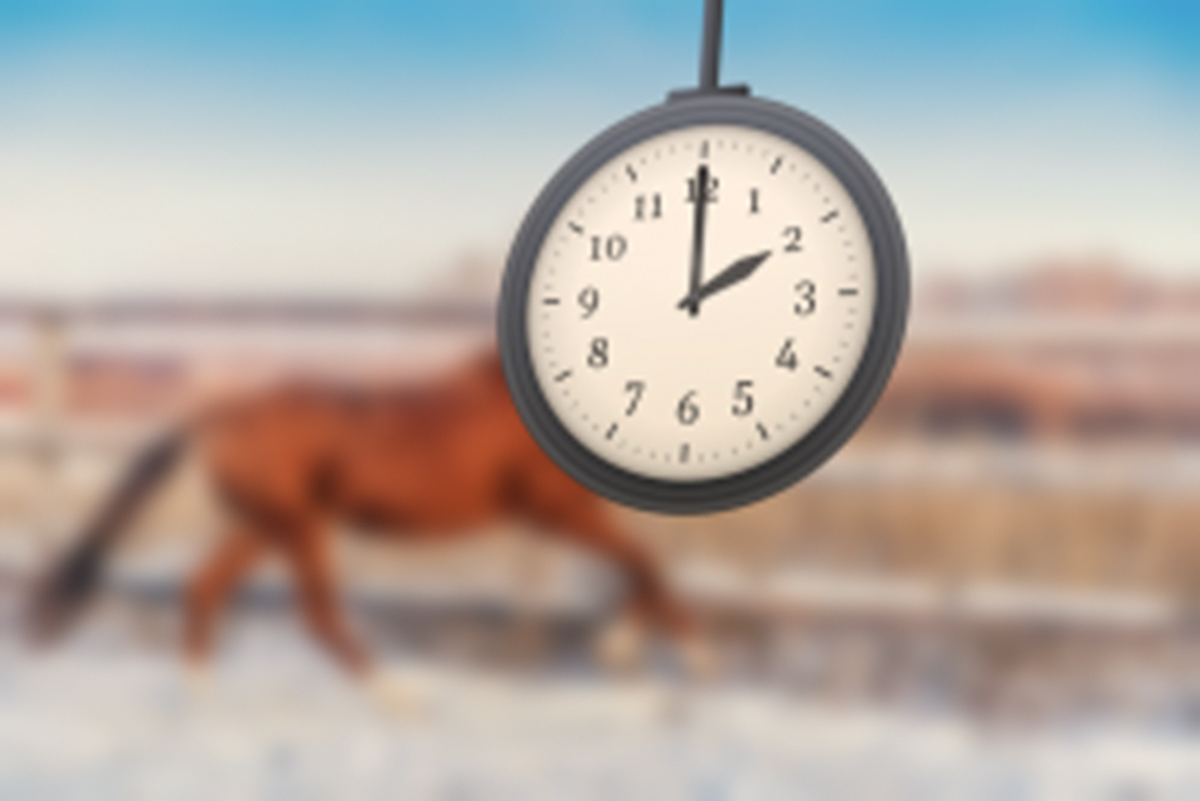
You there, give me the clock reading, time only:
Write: 2:00
